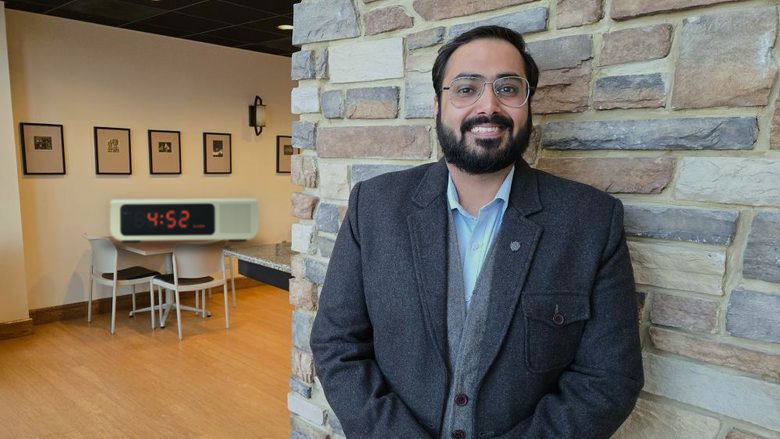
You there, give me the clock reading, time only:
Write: 4:52
